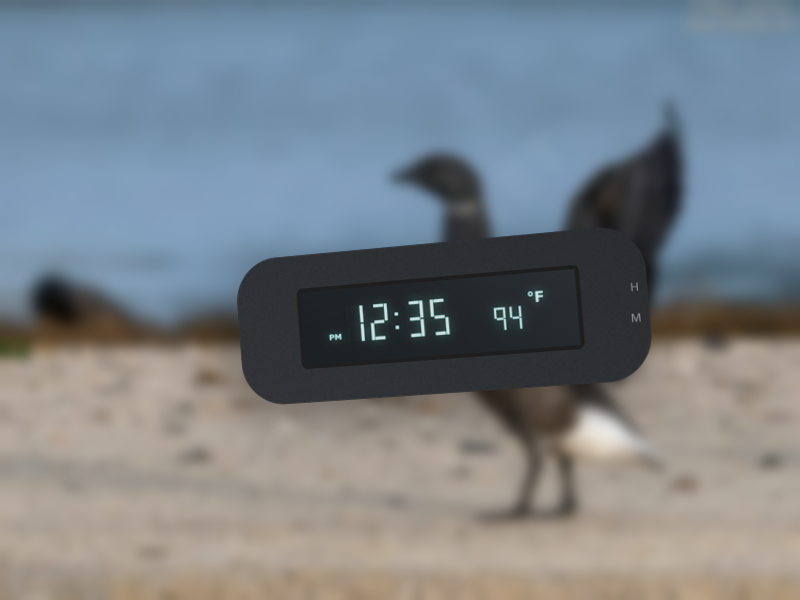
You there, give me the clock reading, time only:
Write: 12:35
